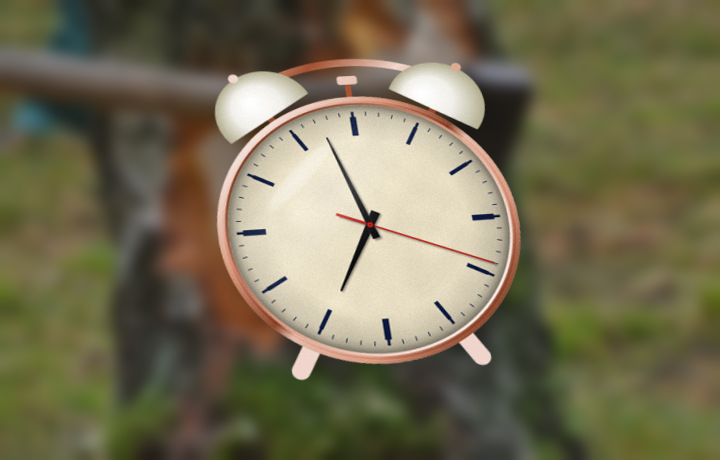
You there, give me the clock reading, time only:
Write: 6:57:19
